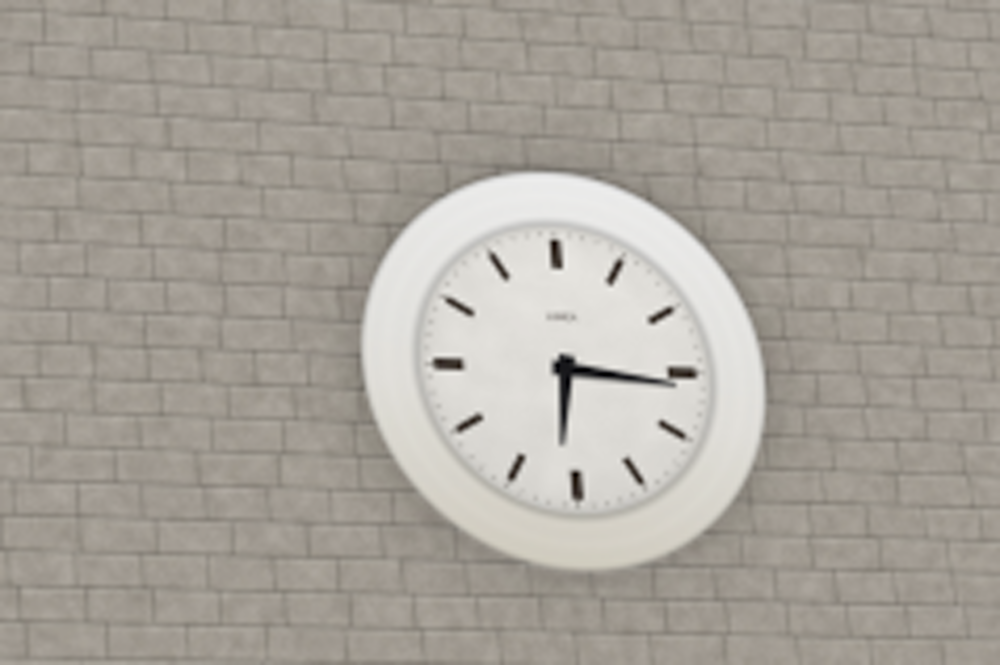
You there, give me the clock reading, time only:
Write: 6:16
